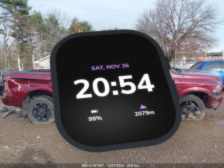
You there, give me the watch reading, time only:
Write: 20:54
